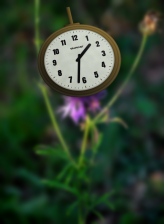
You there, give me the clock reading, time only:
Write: 1:32
